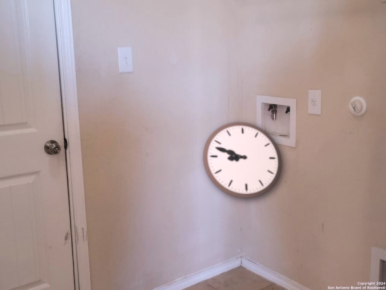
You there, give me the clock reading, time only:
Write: 8:48
